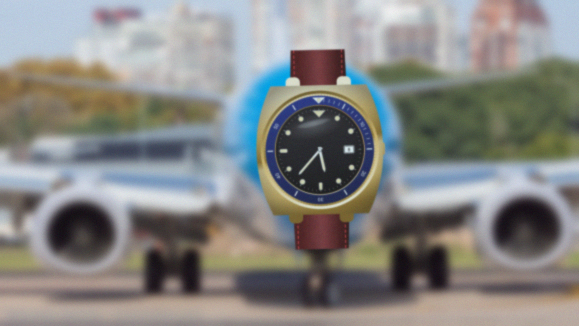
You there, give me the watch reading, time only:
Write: 5:37
